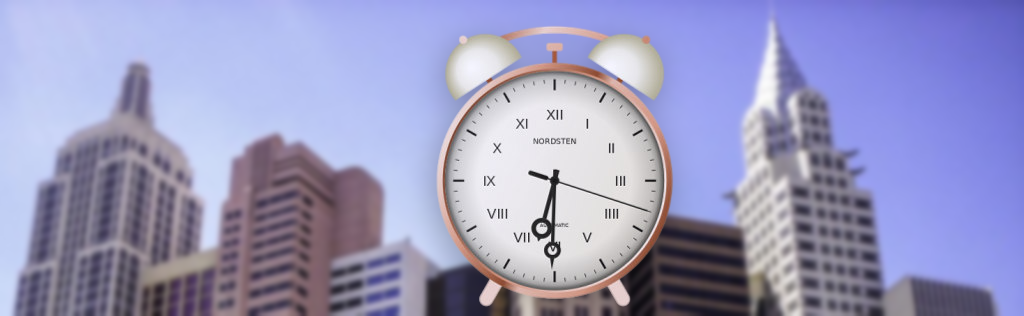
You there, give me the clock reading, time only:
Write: 6:30:18
